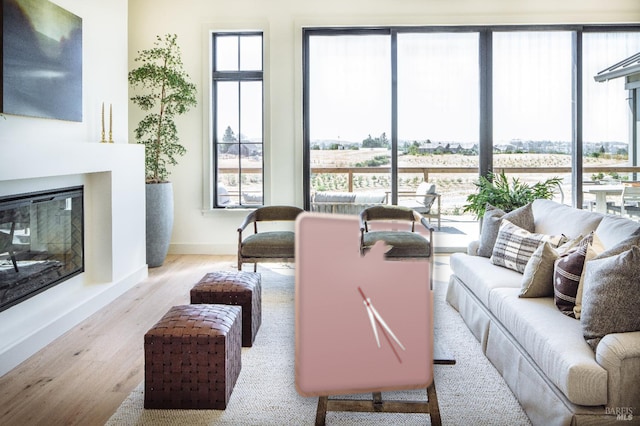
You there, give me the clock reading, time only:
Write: 5:22:24
